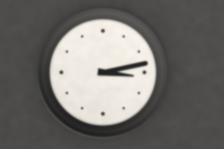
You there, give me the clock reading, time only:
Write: 3:13
